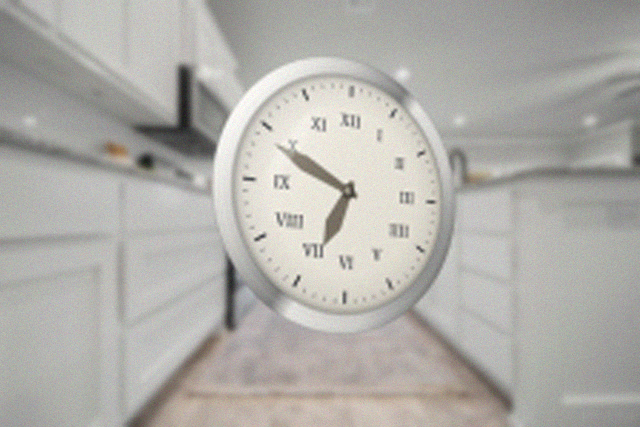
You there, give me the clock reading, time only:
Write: 6:49
